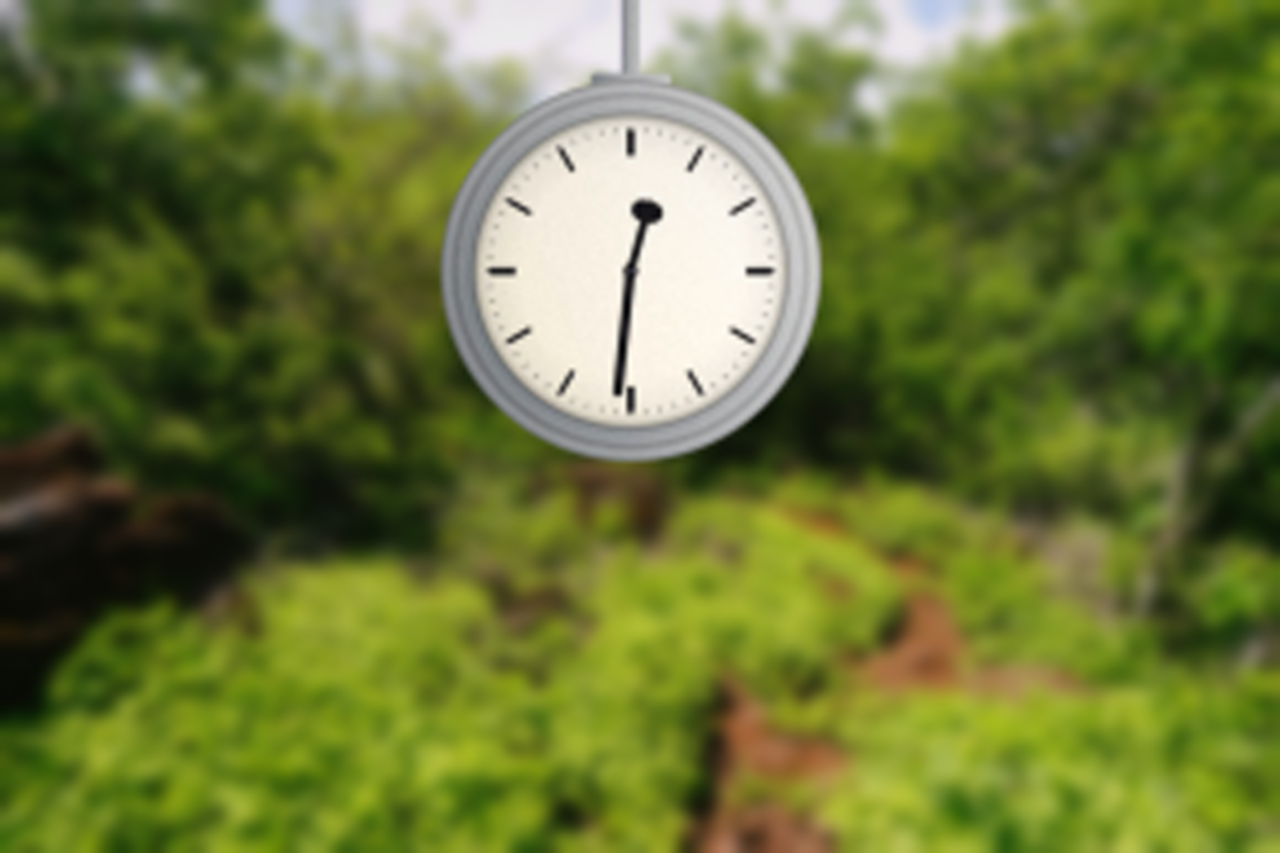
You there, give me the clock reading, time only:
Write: 12:31
